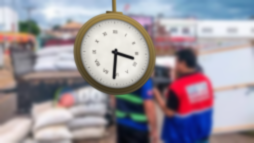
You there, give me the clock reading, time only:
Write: 3:31
